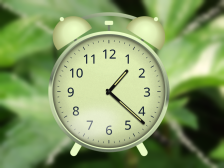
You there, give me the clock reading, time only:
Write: 1:22
